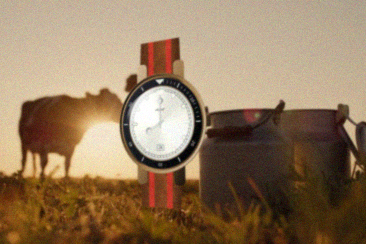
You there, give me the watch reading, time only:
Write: 8:00
